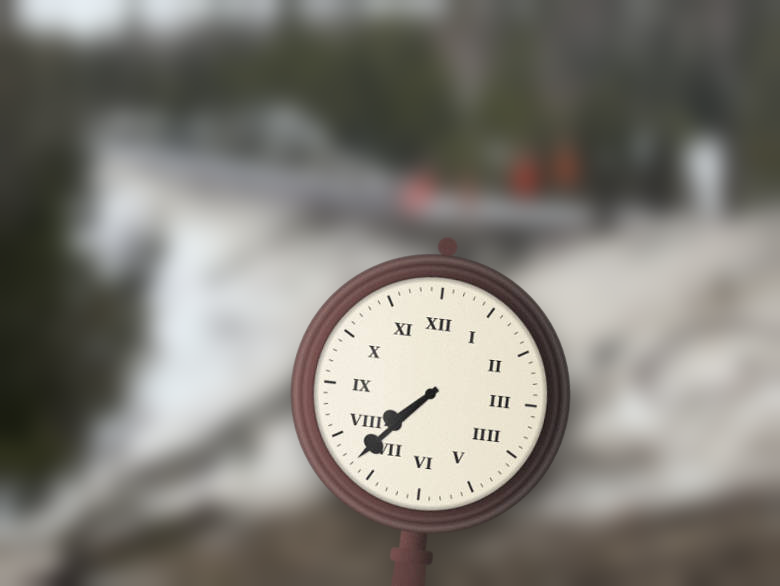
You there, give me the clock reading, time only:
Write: 7:37
